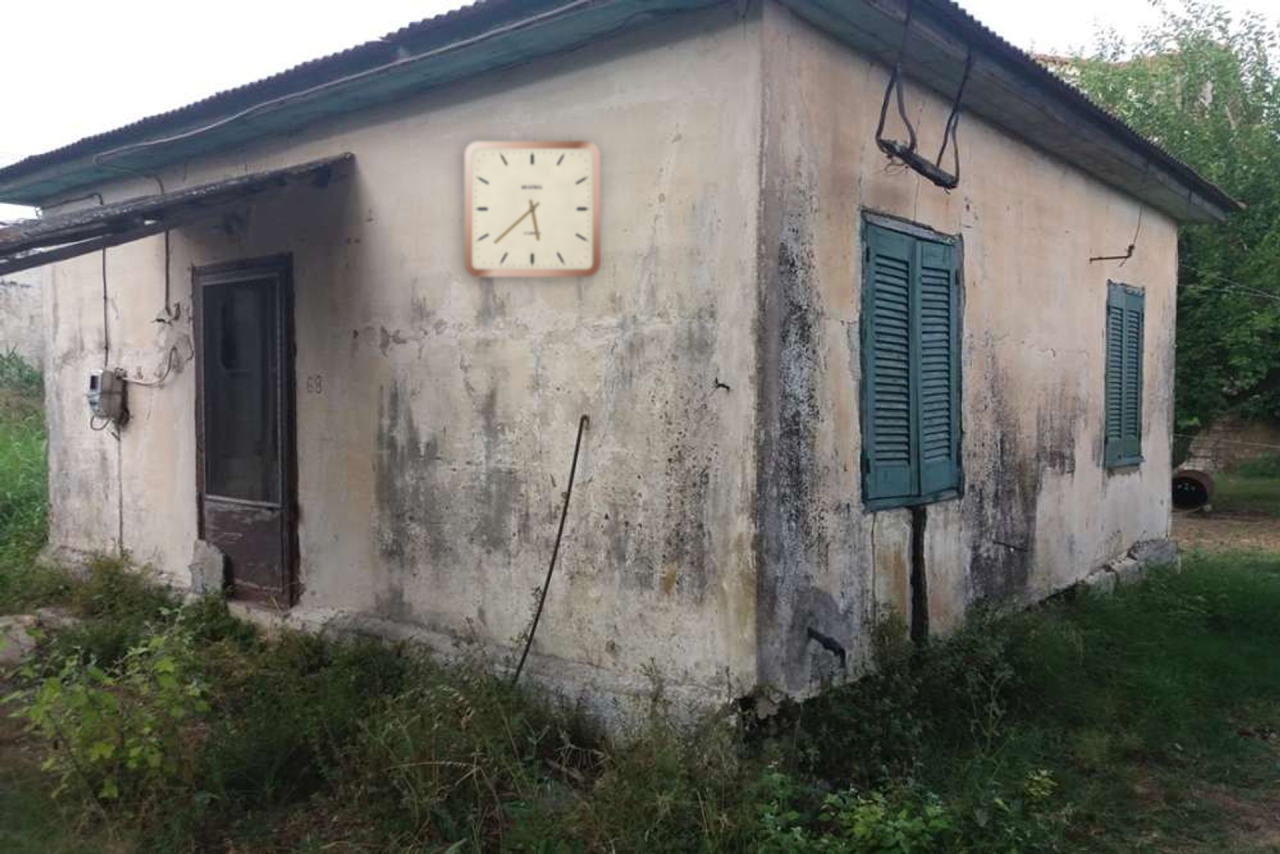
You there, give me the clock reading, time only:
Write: 5:38
